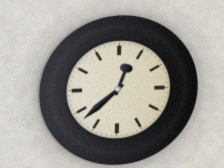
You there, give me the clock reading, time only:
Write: 12:38
